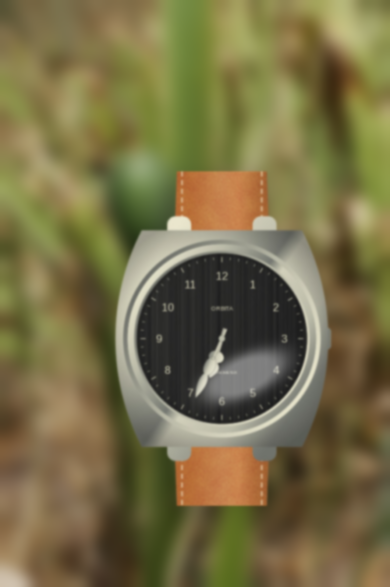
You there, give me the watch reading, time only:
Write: 6:34
